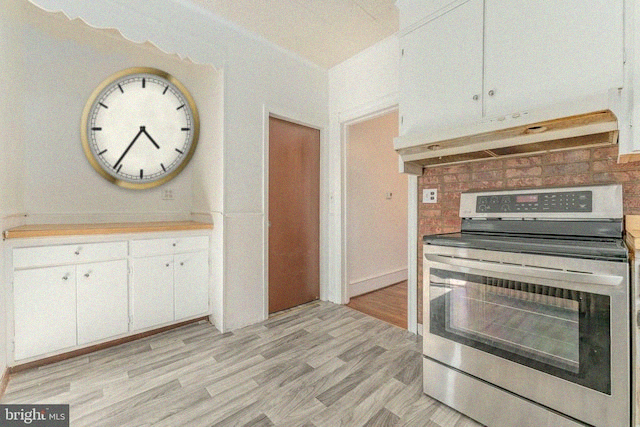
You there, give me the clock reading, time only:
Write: 4:36
